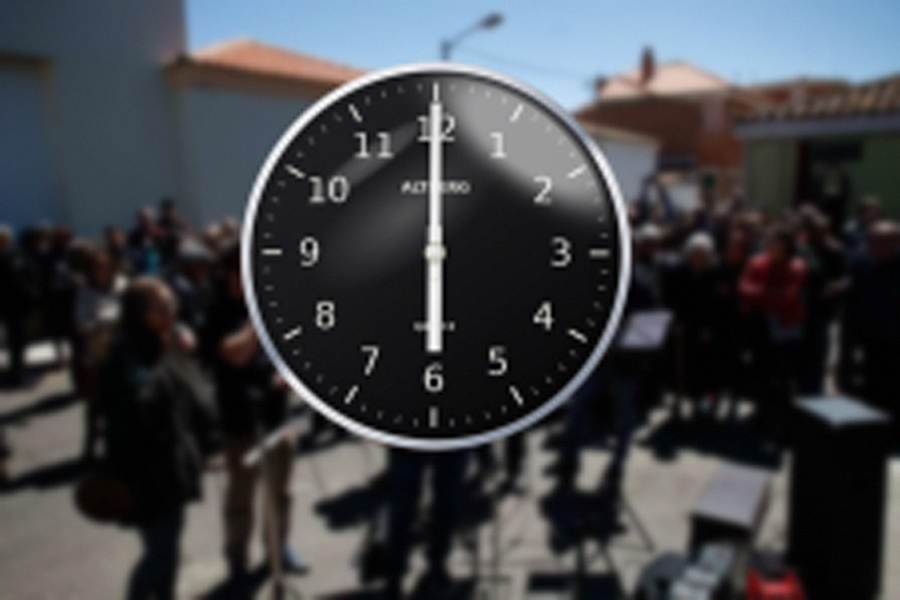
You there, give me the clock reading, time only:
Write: 6:00
